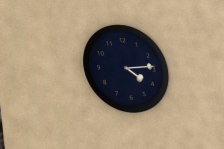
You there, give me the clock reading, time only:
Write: 4:14
